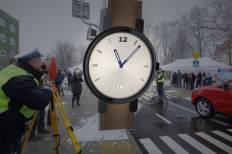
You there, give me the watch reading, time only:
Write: 11:07
